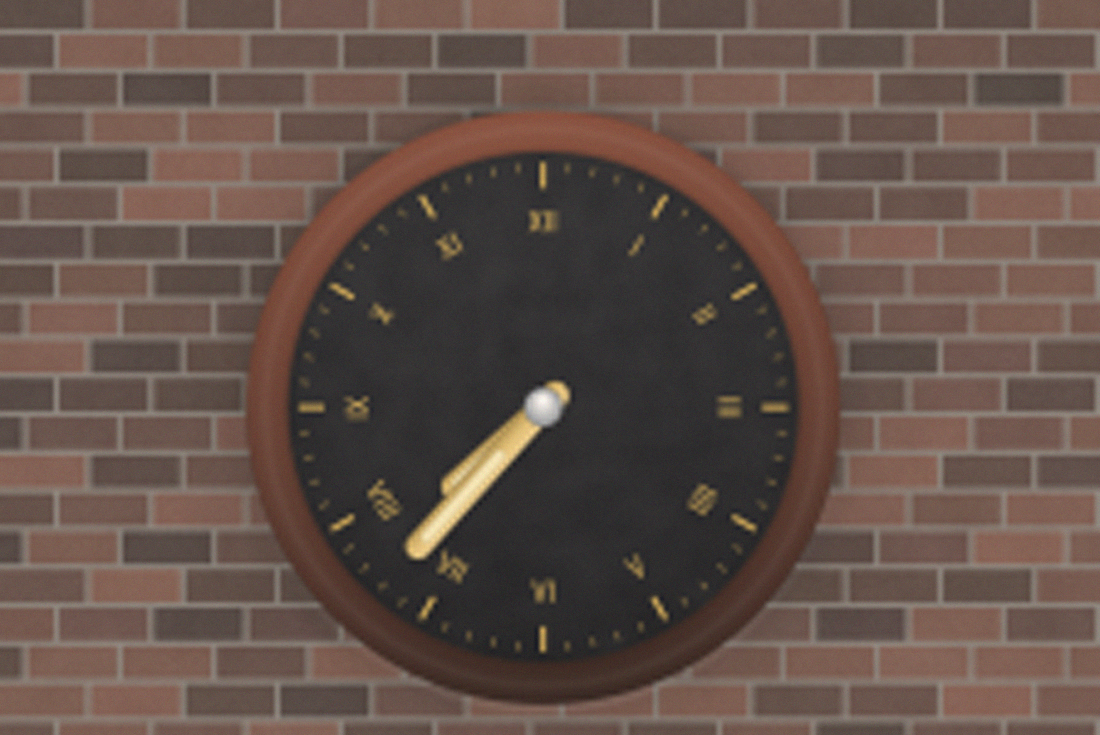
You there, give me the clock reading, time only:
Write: 7:37
